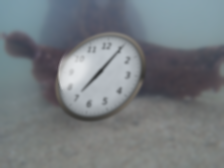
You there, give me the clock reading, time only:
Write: 7:05
